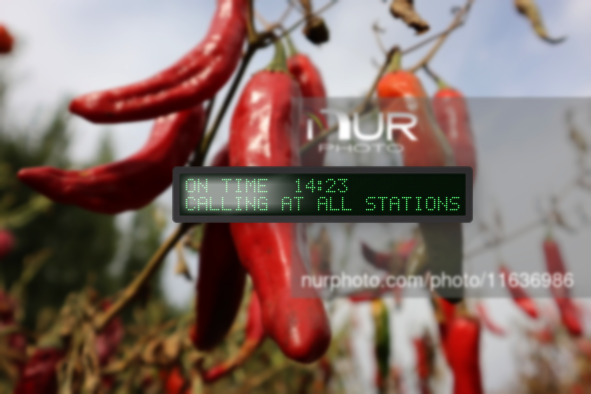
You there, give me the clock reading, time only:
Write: 14:23
